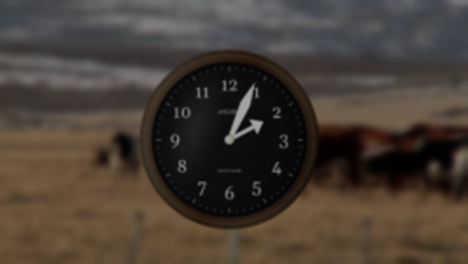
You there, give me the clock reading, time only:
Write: 2:04
